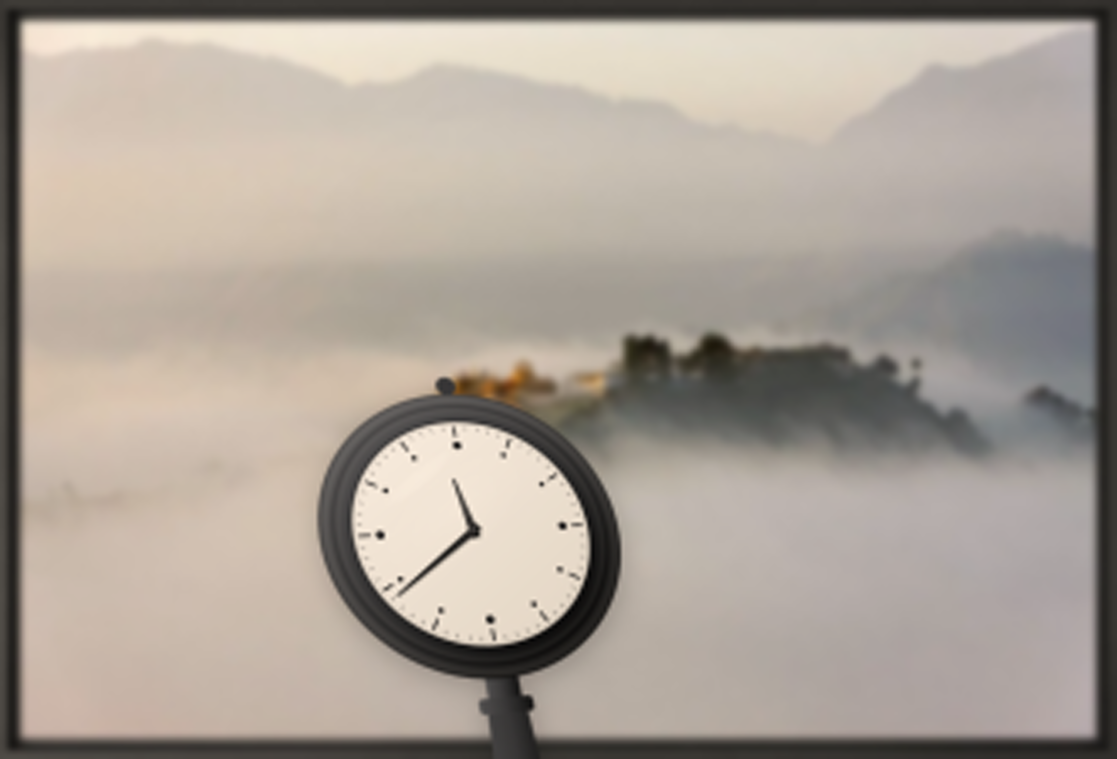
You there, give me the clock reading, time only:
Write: 11:39
